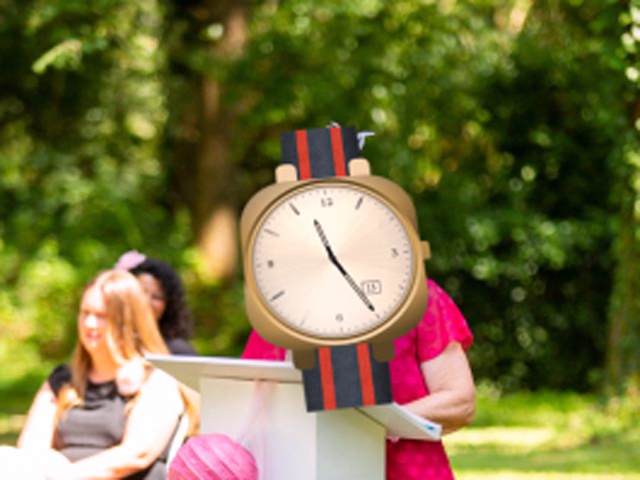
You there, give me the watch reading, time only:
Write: 11:25
